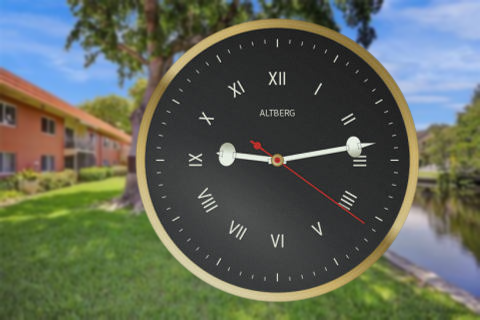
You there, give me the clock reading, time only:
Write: 9:13:21
